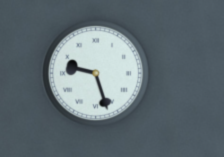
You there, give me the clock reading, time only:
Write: 9:27
